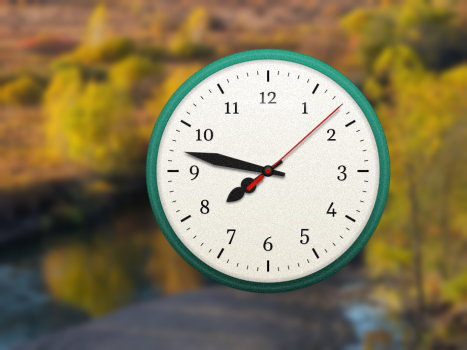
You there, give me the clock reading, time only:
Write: 7:47:08
